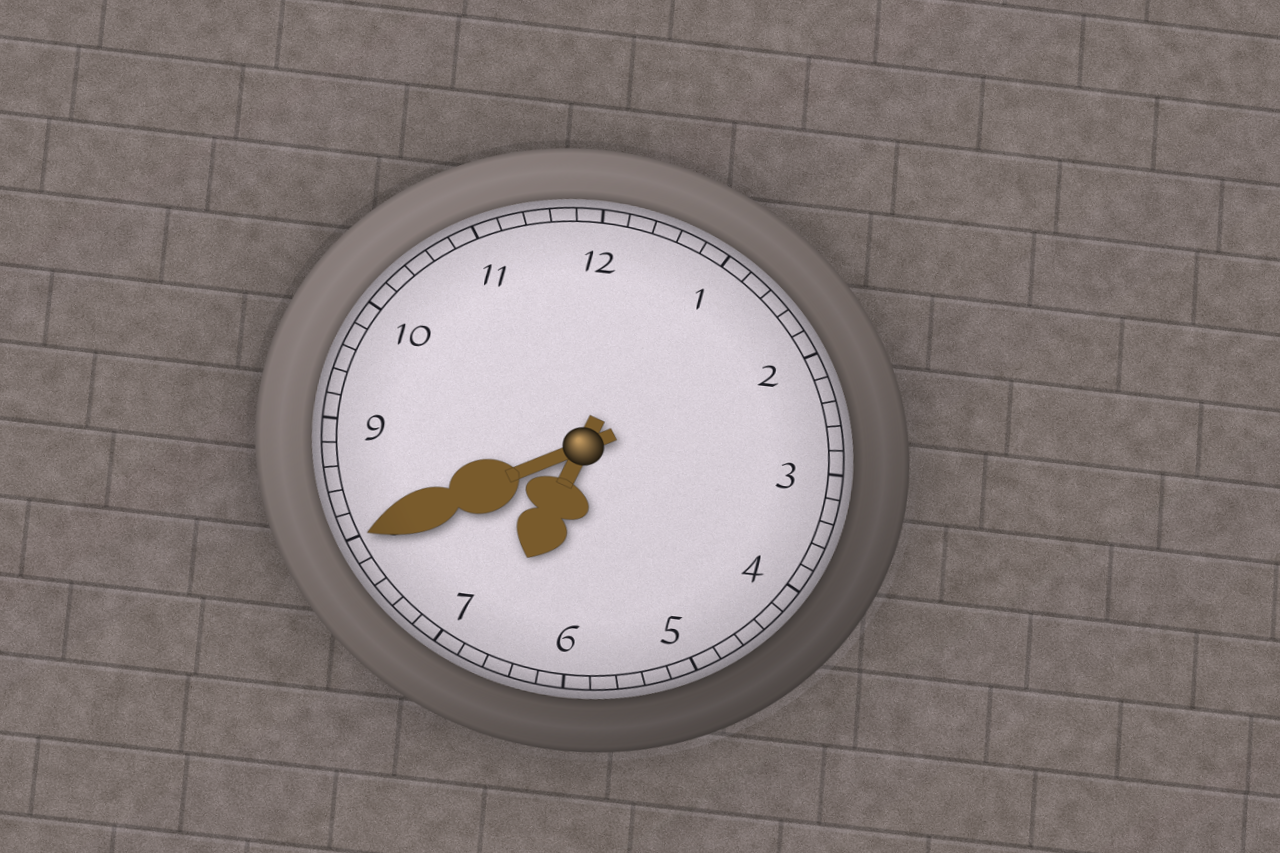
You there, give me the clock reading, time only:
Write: 6:40
